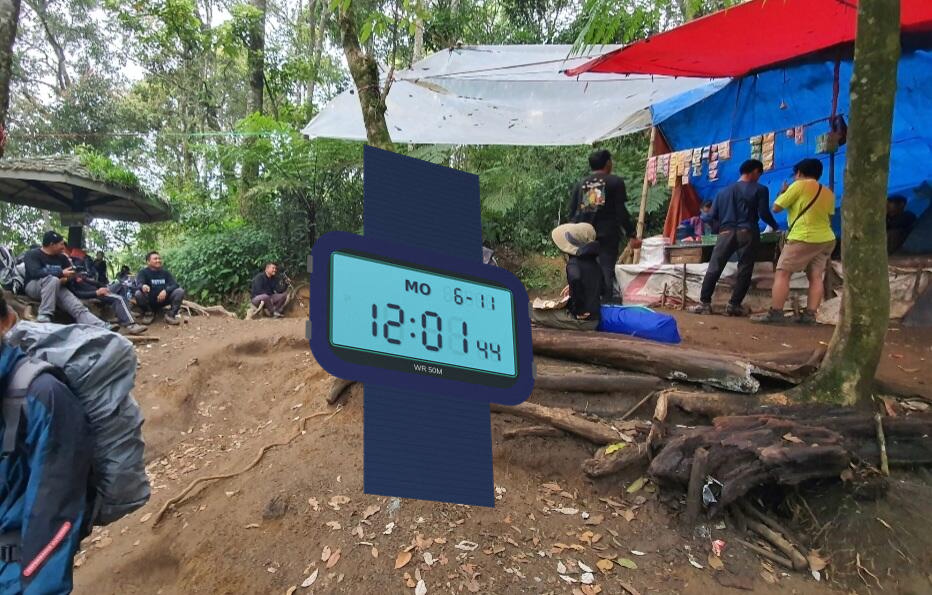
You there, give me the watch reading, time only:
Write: 12:01:44
